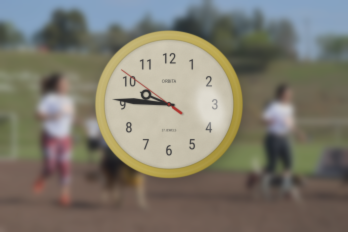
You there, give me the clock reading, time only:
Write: 9:45:51
